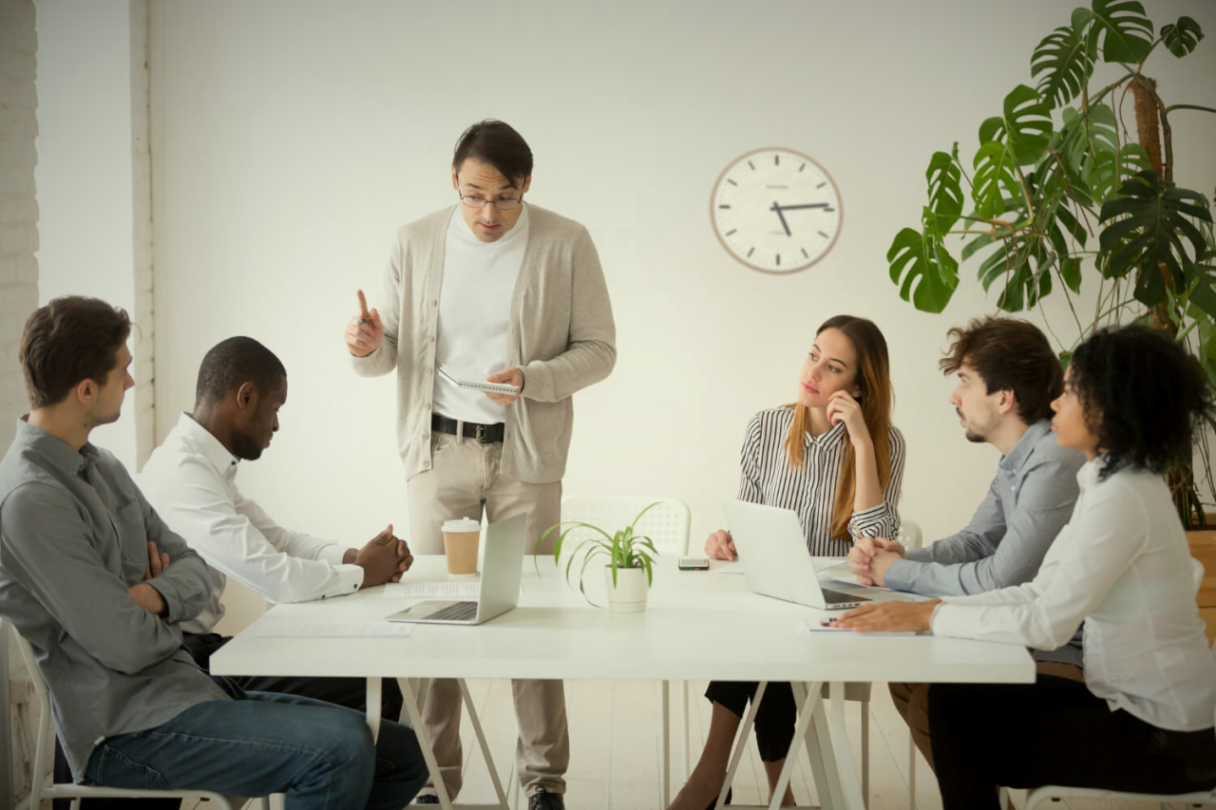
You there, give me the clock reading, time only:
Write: 5:14
